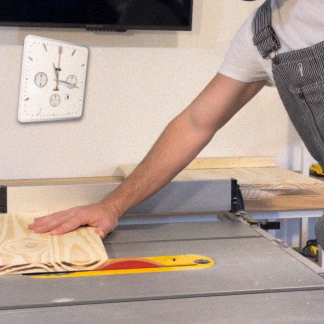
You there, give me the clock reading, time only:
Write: 11:17
